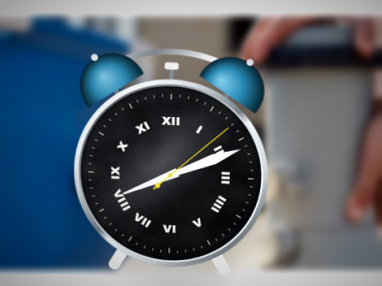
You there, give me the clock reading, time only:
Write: 8:11:08
